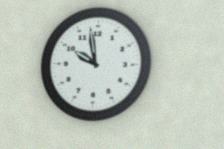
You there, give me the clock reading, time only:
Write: 9:58
